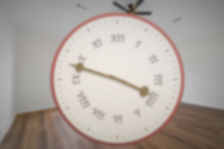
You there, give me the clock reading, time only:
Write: 3:48
